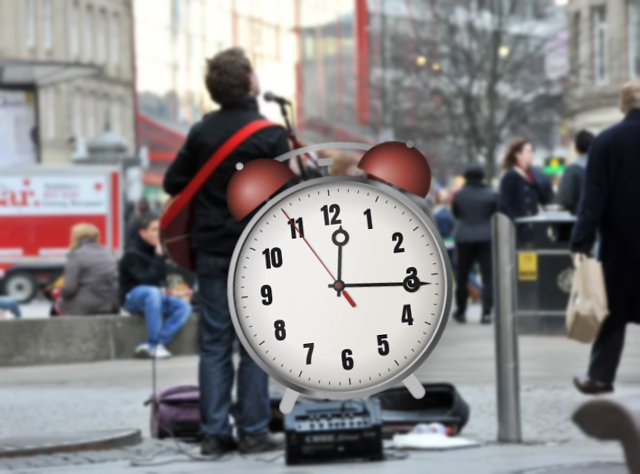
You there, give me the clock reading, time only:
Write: 12:15:55
